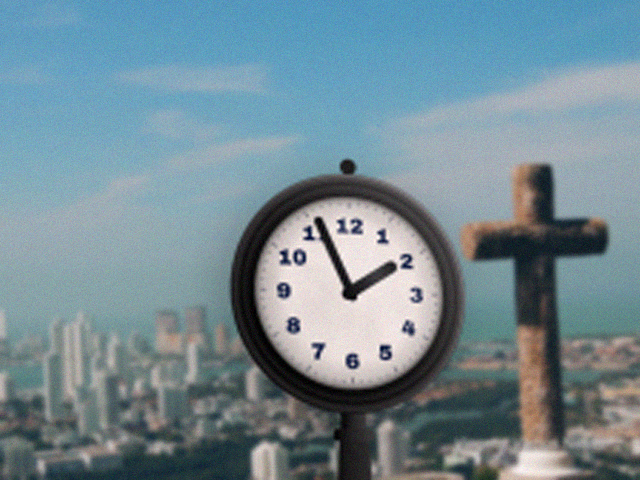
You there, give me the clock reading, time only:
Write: 1:56
